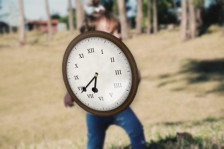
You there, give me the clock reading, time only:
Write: 6:39
